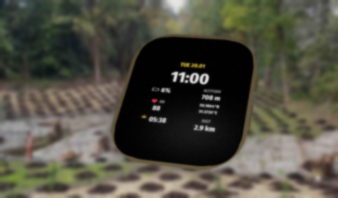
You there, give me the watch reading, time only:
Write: 11:00
